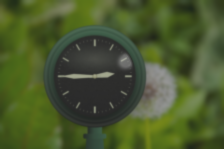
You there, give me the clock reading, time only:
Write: 2:45
